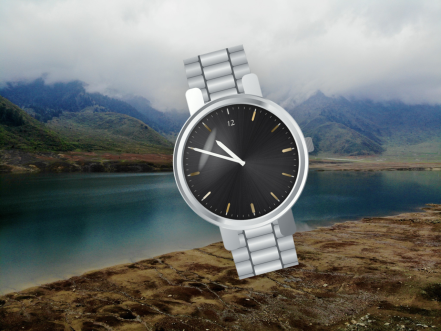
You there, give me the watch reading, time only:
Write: 10:50
